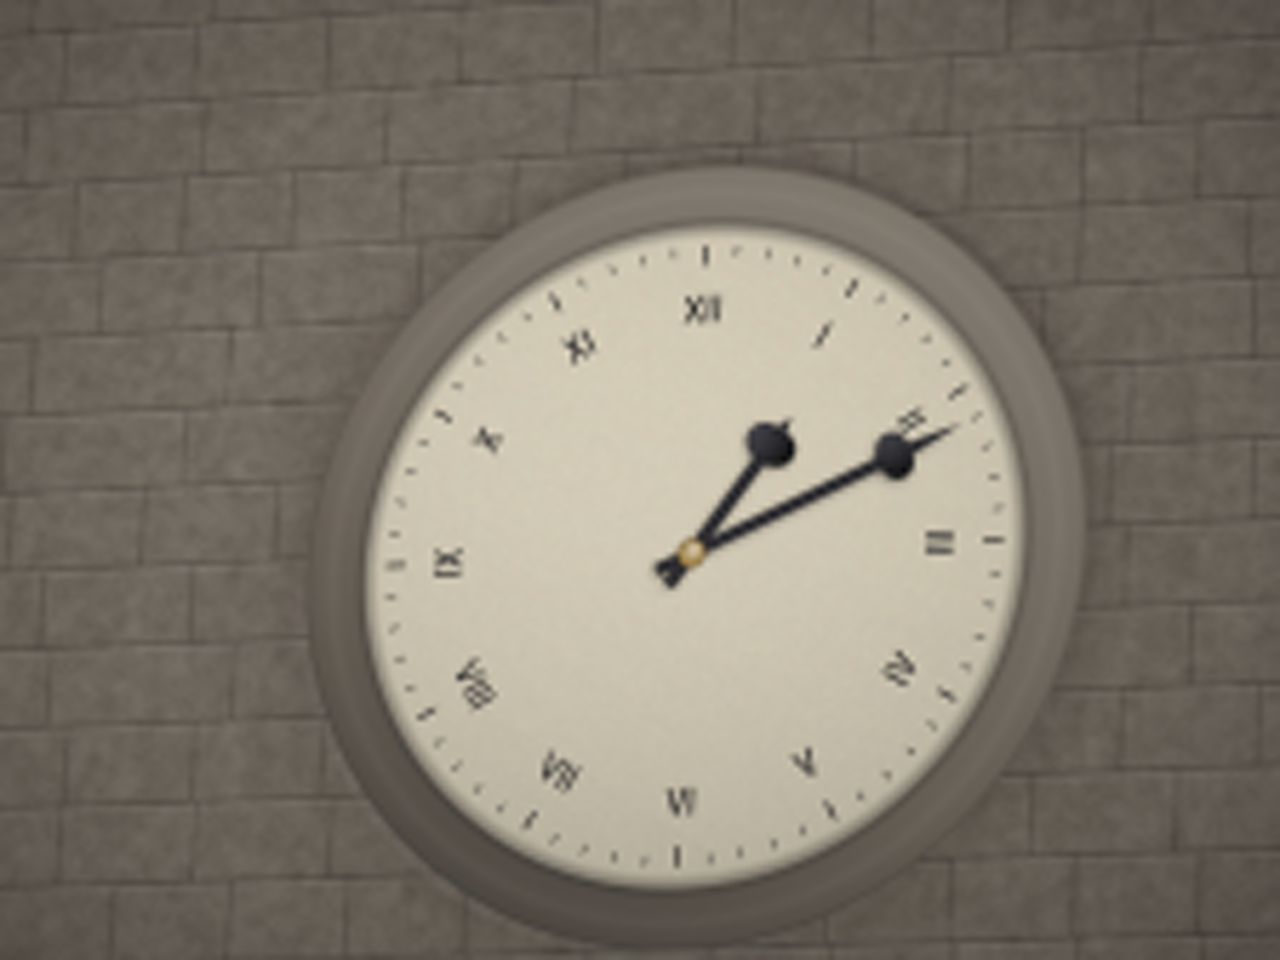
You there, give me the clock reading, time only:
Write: 1:11
